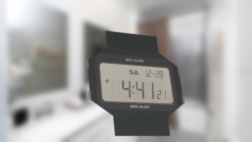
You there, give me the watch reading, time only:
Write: 4:41
